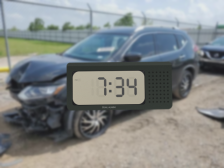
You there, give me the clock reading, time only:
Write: 7:34
